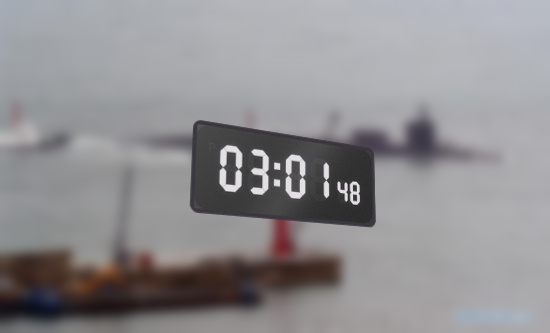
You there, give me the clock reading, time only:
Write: 3:01:48
